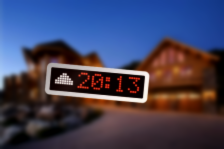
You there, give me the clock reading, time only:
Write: 20:13
